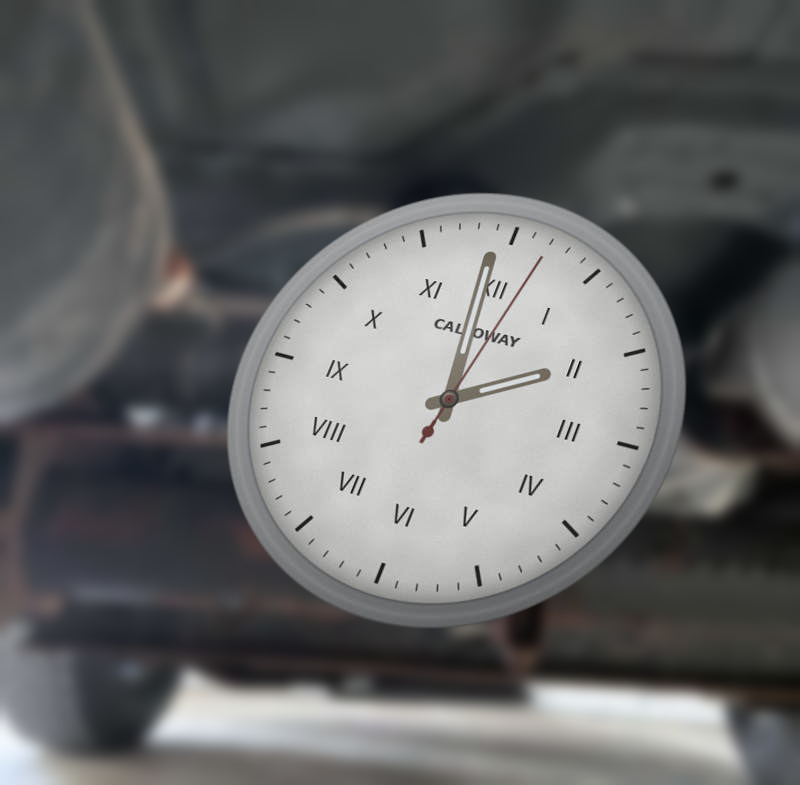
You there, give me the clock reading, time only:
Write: 1:59:02
